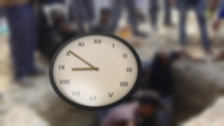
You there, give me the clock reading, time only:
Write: 8:51
